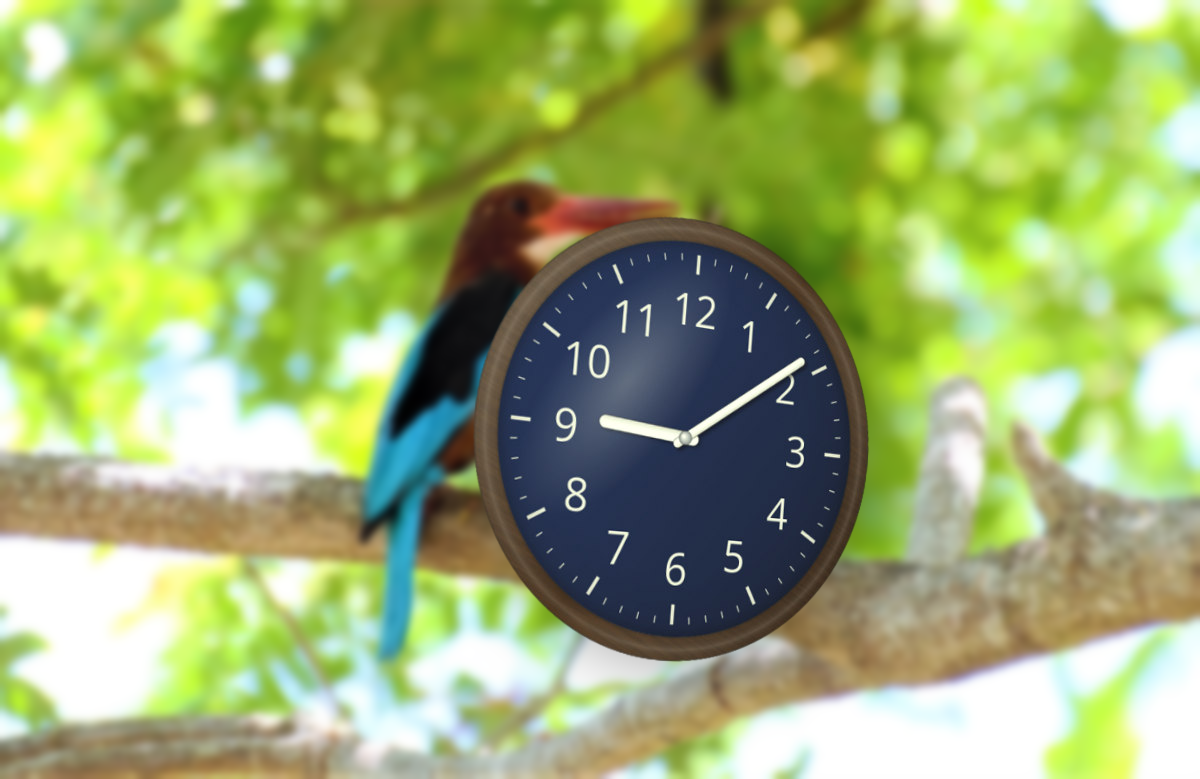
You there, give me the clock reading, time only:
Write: 9:09
